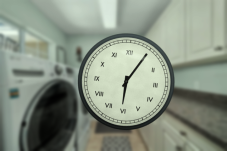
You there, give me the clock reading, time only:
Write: 6:05
